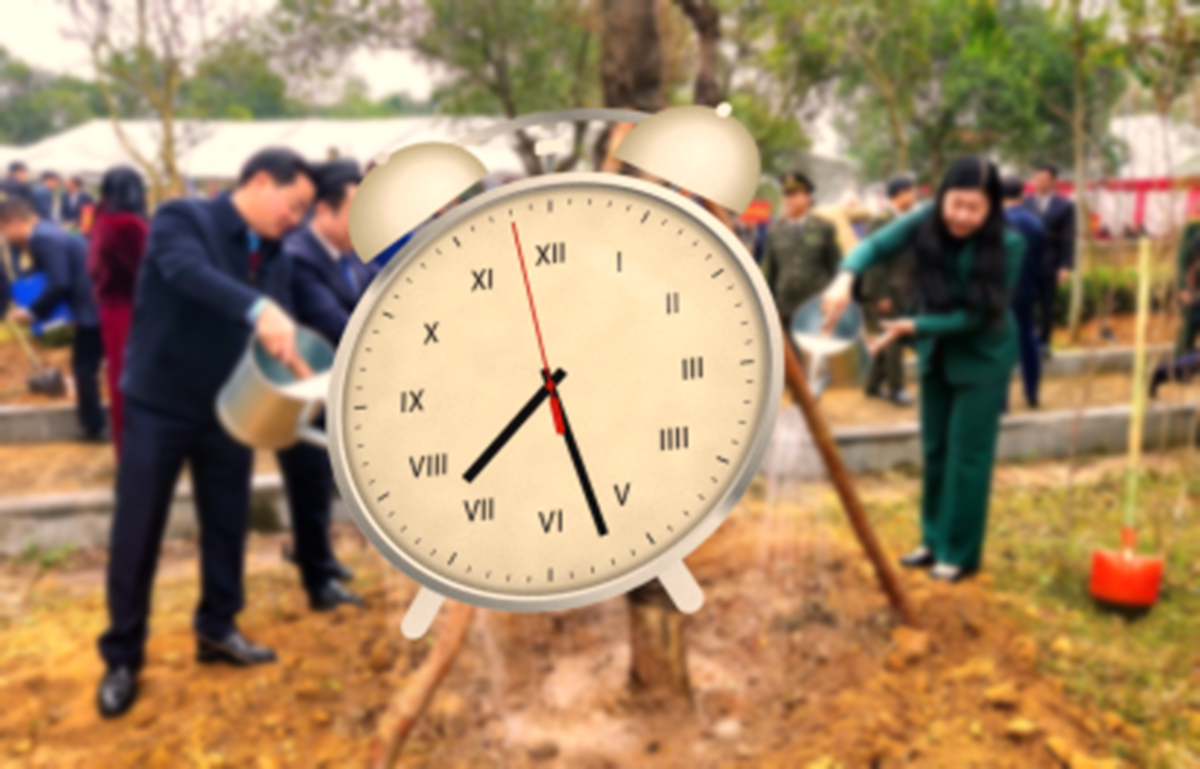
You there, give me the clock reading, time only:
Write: 7:26:58
